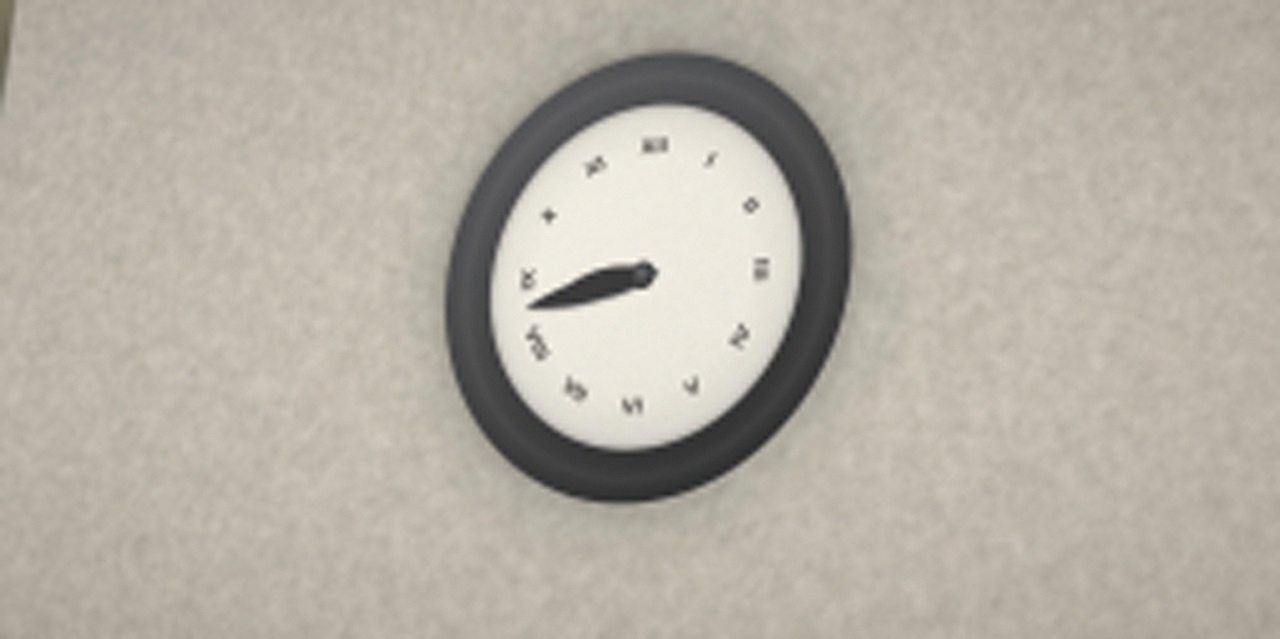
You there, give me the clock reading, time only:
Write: 8:43
